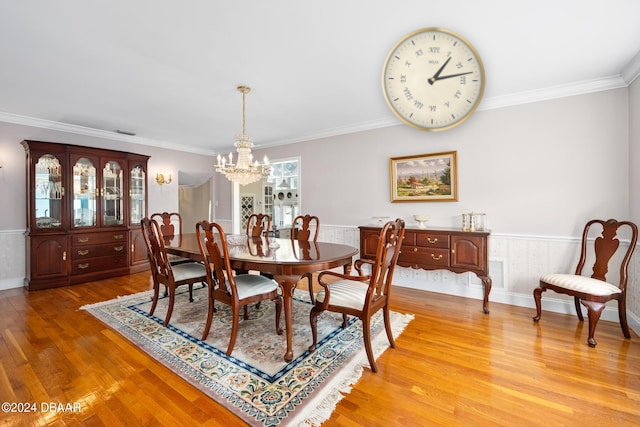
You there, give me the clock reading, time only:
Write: 1:13
